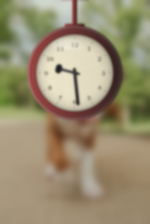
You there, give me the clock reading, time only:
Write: 9:29
